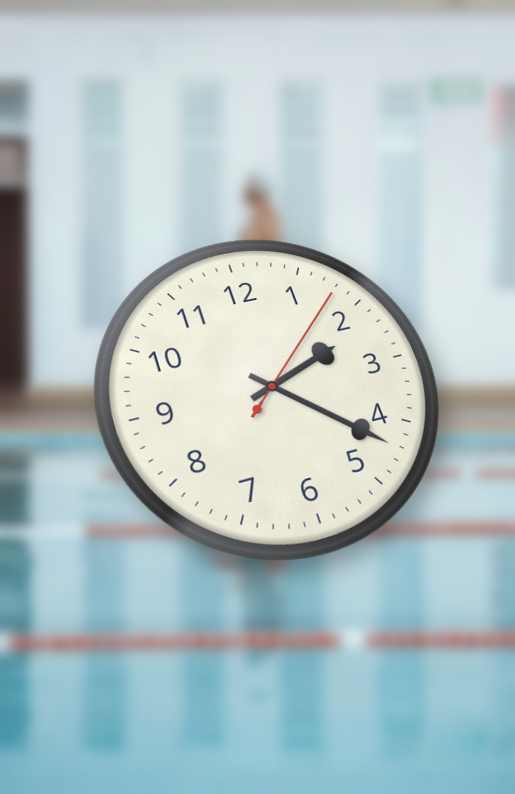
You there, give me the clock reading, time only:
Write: 2:22:08
